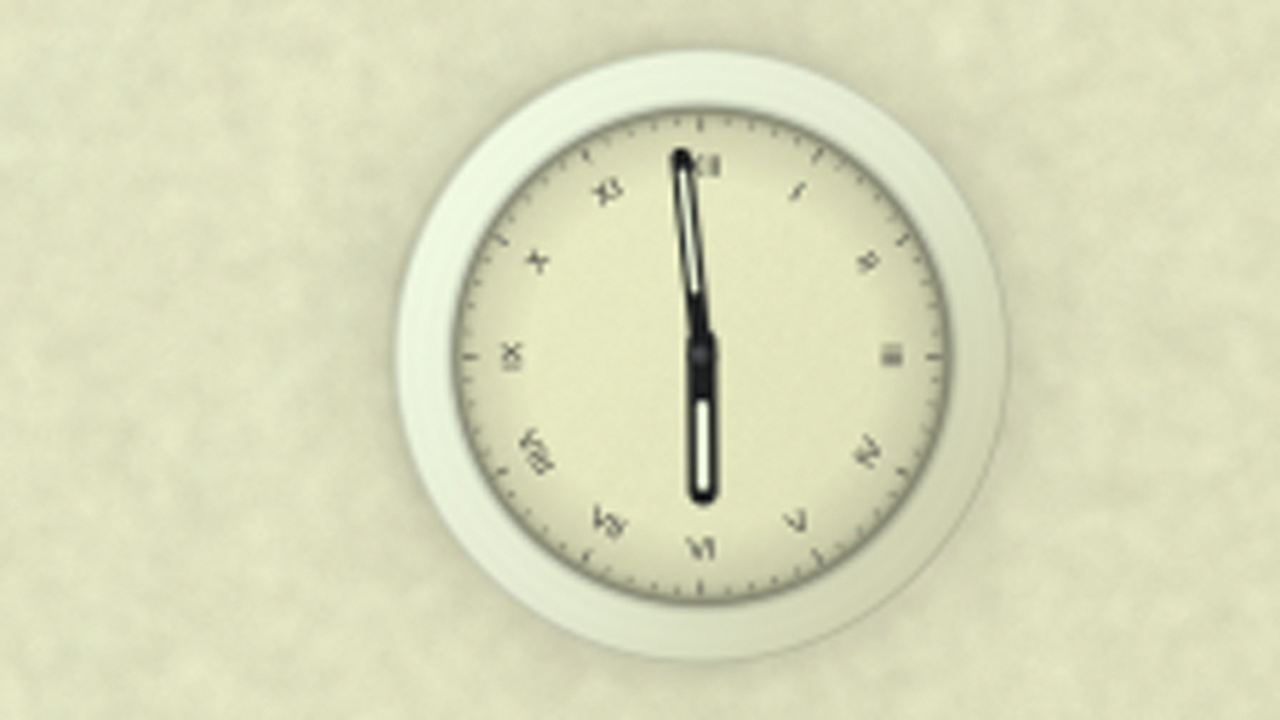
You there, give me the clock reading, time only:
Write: 5:59
